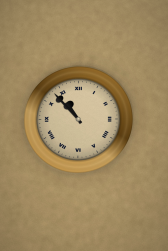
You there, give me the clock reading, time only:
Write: 10:53
